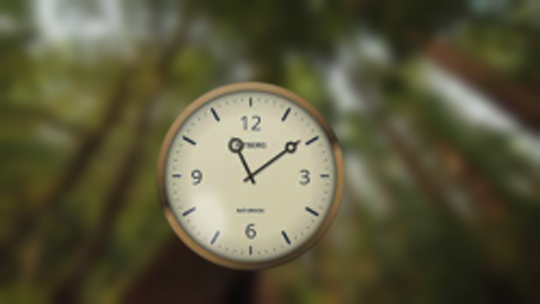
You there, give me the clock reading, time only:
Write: 11:09
